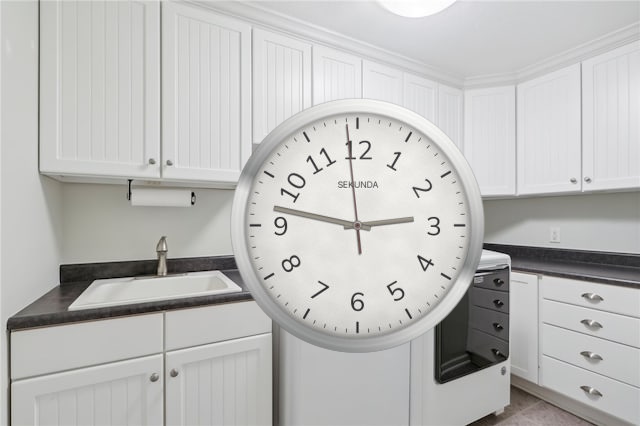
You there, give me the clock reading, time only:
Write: 2:46:59
